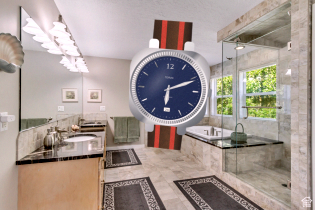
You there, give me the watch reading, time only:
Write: 6:11
